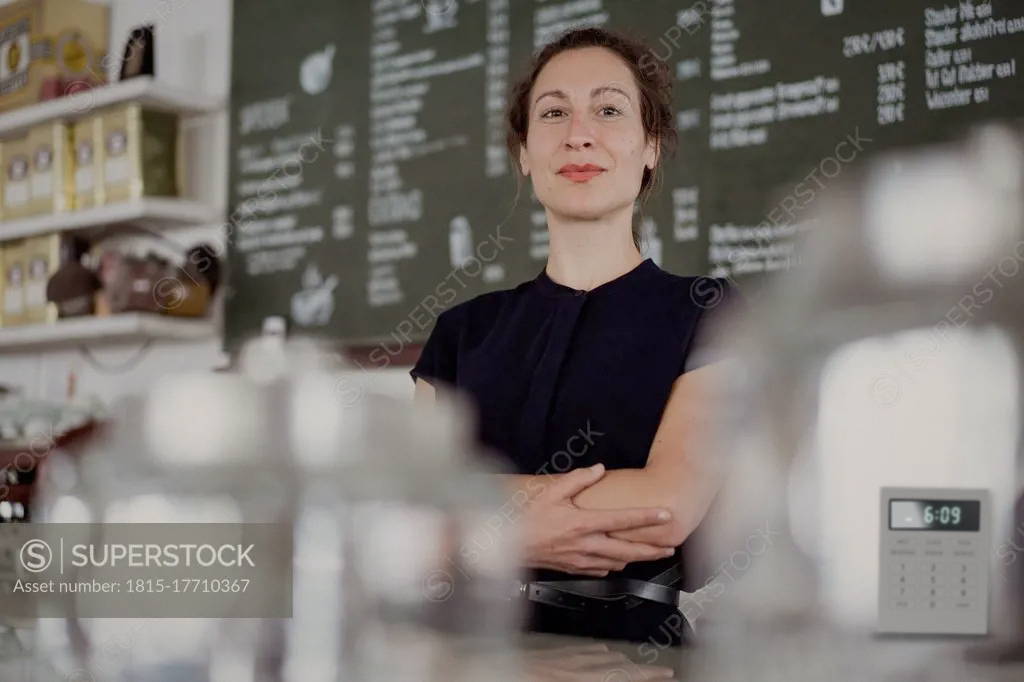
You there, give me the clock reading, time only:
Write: 6:09
